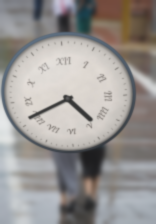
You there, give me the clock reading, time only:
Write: 4:41
